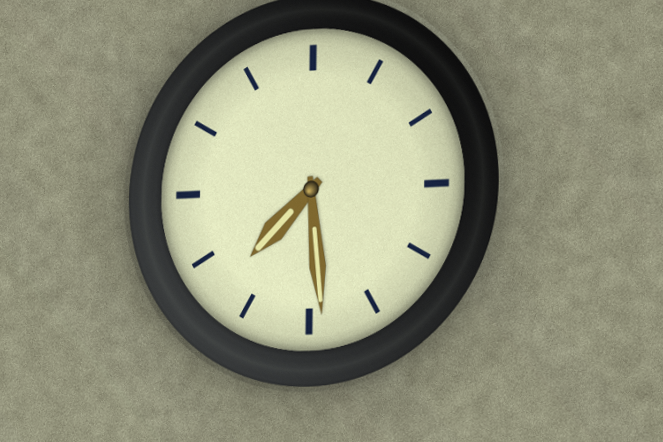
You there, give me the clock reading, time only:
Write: 7:29
